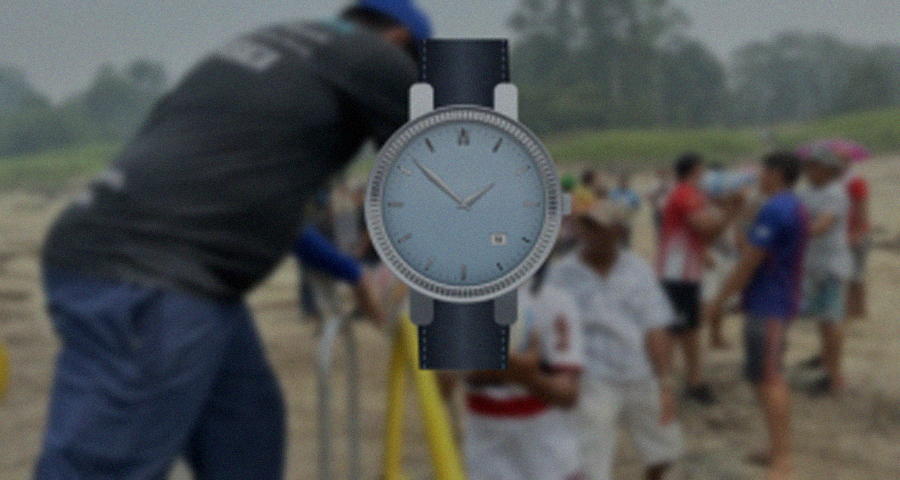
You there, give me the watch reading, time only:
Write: 1:52
